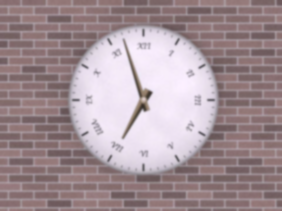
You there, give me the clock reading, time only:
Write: 6:57
